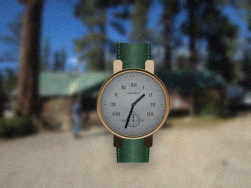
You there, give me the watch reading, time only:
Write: 1:33
